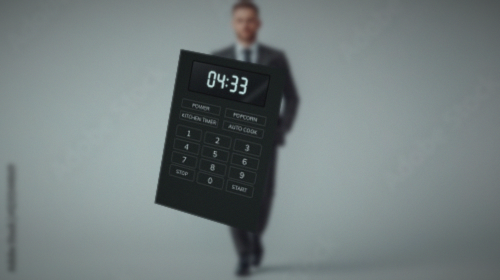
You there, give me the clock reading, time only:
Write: 4:33
